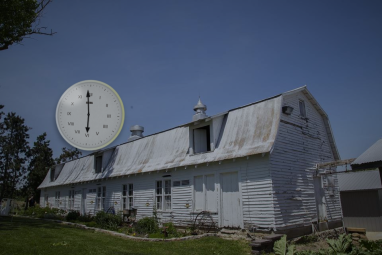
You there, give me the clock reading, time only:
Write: 5:59
